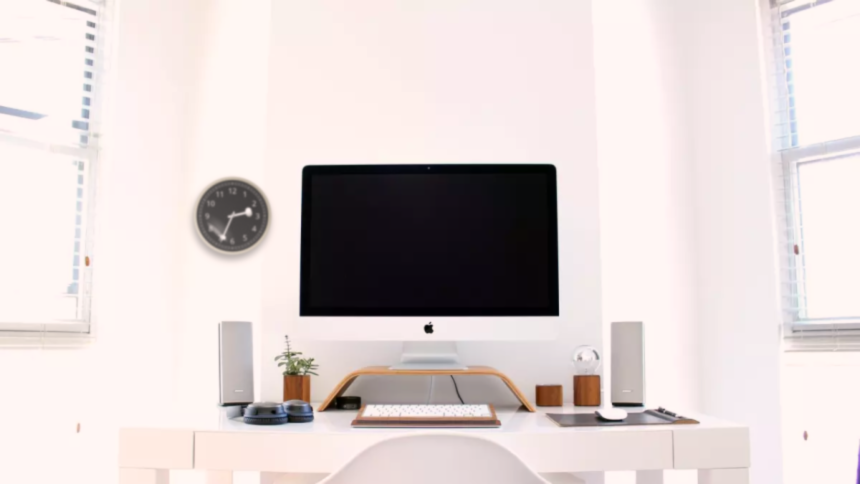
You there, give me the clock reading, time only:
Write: 2:34
